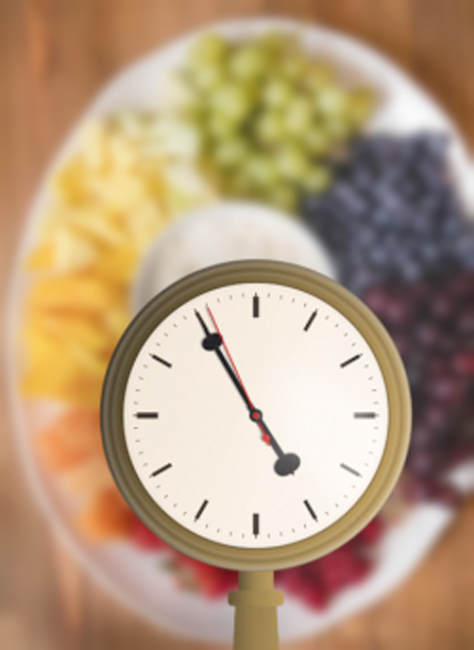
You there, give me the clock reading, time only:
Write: 4:54:56
